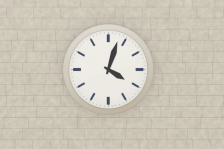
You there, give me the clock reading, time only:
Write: 4:03
